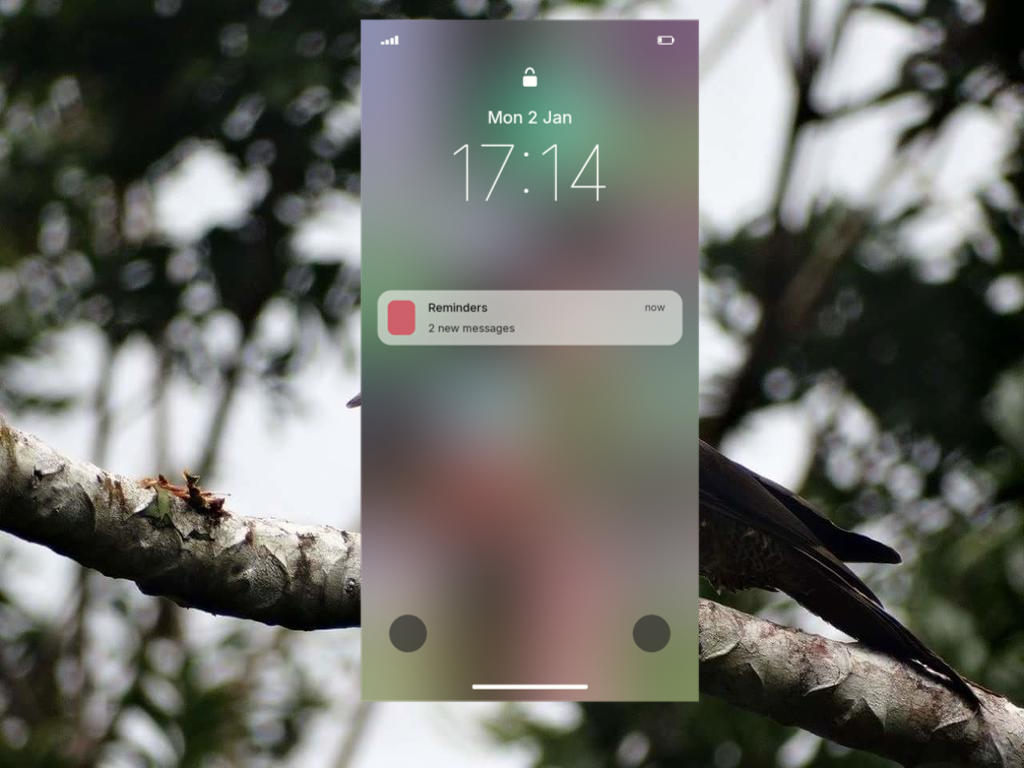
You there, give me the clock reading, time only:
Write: 17:14
